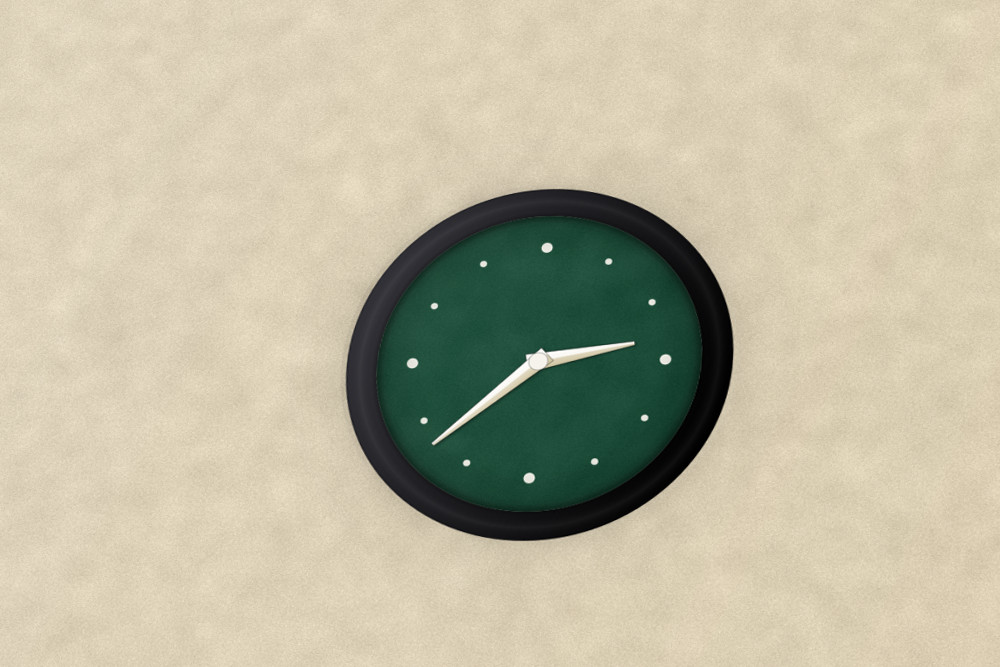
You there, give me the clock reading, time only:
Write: 2:38
